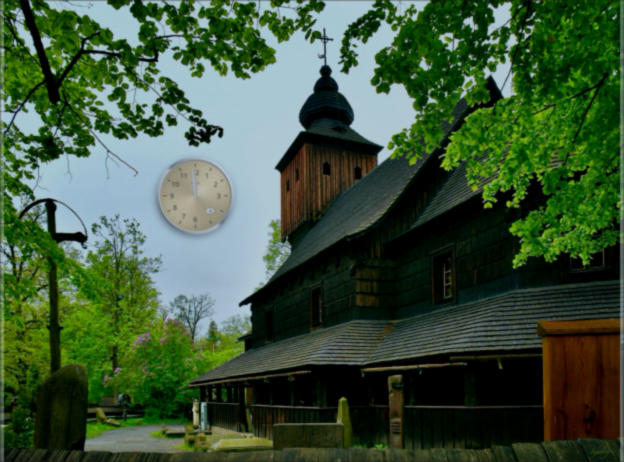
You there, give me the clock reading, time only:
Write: 11:59
